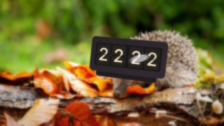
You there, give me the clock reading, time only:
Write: 22:22
